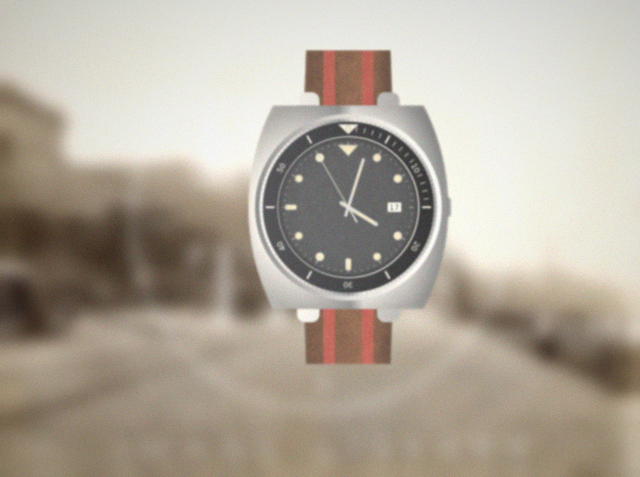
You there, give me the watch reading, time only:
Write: 4:02:55
